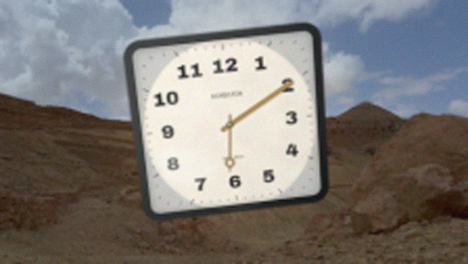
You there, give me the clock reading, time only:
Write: 6:10
